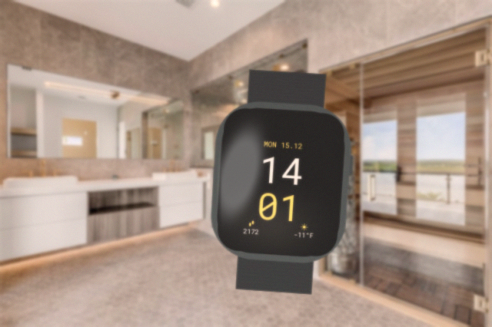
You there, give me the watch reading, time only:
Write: 14:01
